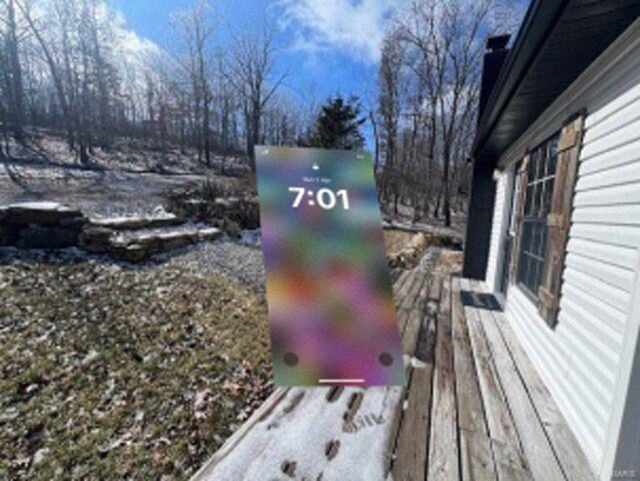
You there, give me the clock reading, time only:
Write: 7:01
